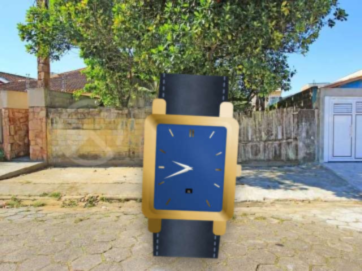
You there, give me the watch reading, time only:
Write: 9:41
